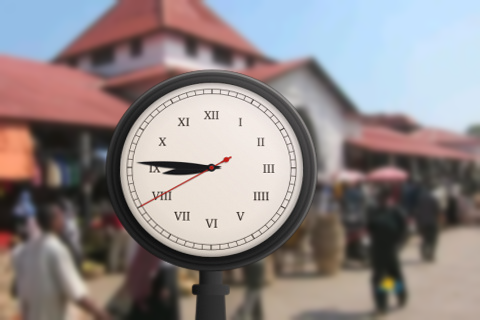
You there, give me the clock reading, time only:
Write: 8:45:40
